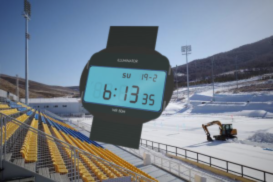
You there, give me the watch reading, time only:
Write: 6:13:35
